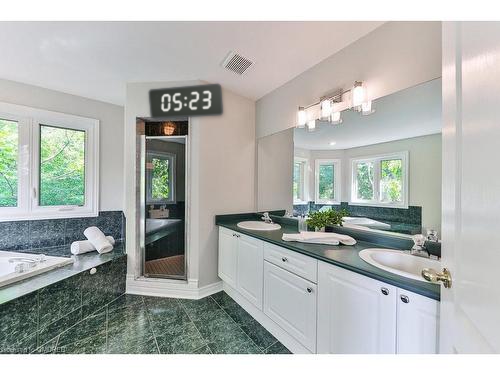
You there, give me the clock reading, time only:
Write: 5:23
